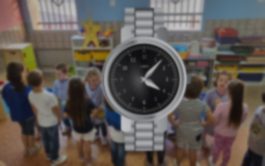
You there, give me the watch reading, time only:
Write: 4:07
